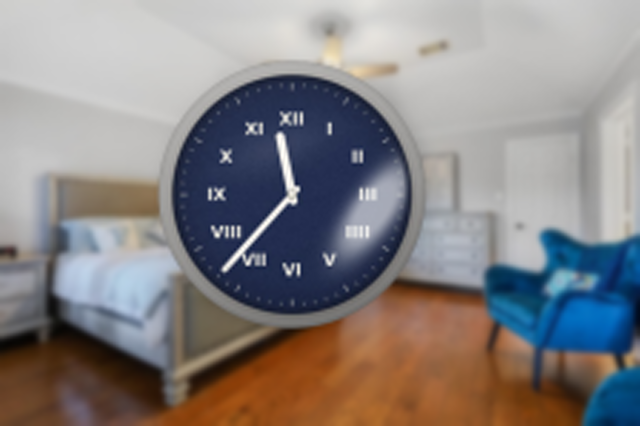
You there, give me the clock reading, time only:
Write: 11:37
